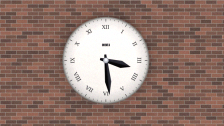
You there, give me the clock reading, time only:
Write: 3:29
